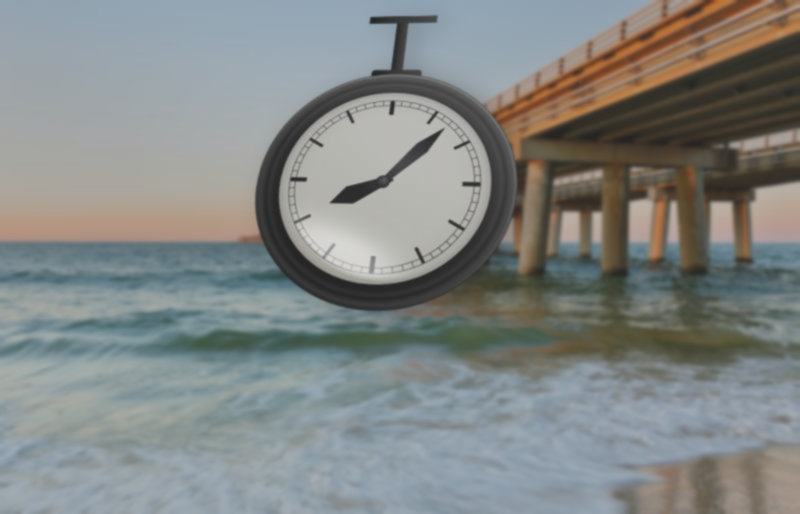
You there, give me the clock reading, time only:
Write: 8:07
